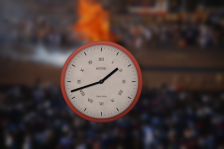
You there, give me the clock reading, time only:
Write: 1:42
